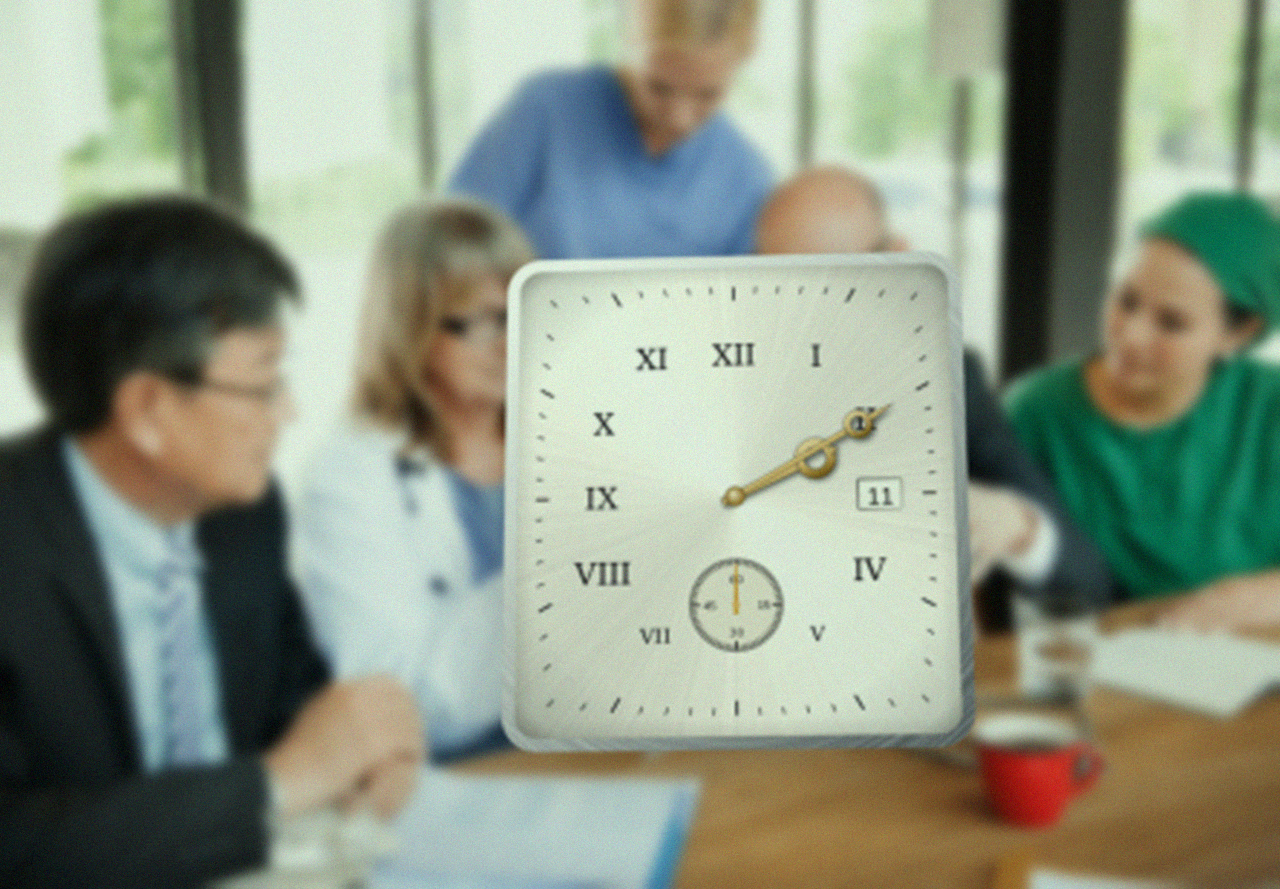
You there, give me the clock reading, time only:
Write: 2:10
